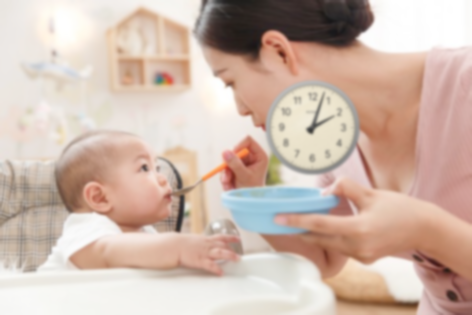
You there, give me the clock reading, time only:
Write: 2:03
